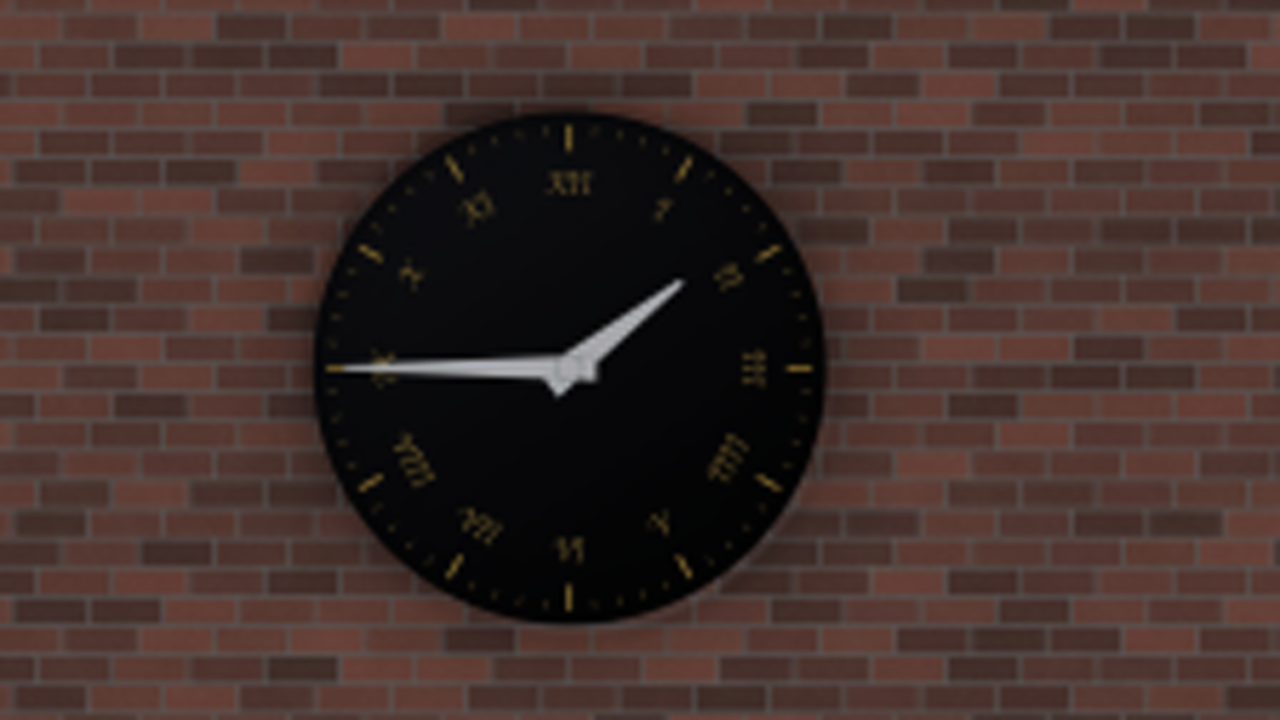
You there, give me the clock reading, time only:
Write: 1:45
